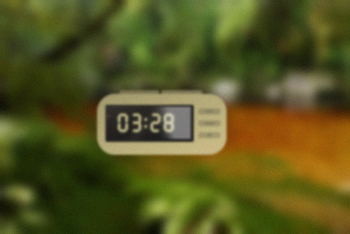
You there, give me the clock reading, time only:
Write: 3:28
